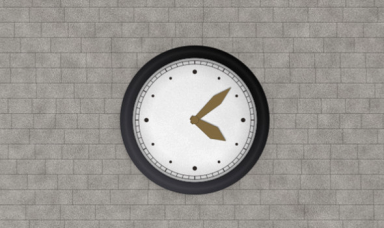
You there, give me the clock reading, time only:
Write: 4:08
